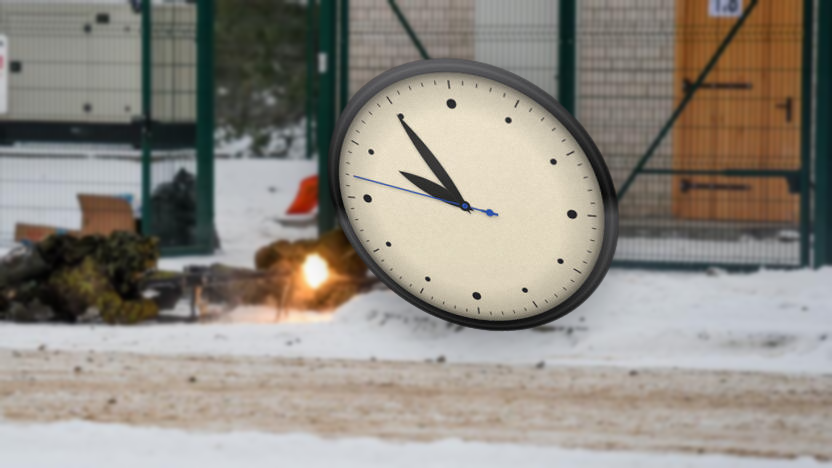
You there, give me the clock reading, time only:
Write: 9:54:47
